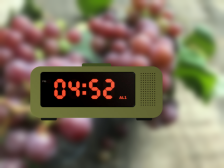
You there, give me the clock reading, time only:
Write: 4:52
